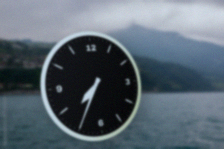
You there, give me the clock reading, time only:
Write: 7:35
